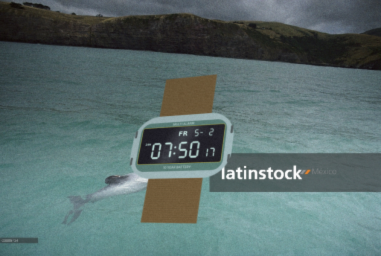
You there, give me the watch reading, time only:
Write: 7:50:17
